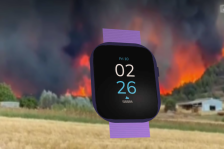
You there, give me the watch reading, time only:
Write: 2:26
